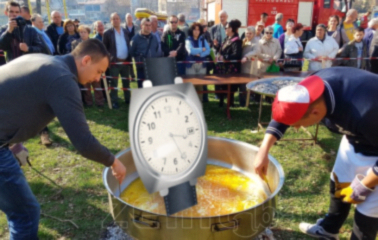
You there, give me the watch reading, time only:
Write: 3:26
